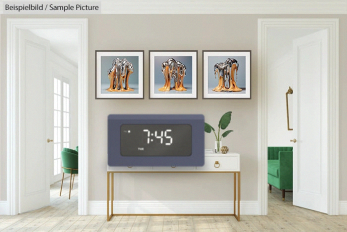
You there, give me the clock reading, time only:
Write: 7:45
